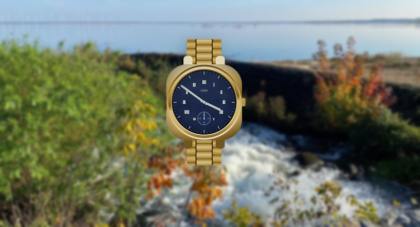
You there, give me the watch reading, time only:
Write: 3:51
